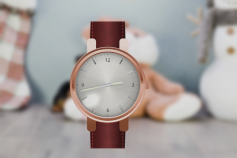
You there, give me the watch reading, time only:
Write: 2:43
